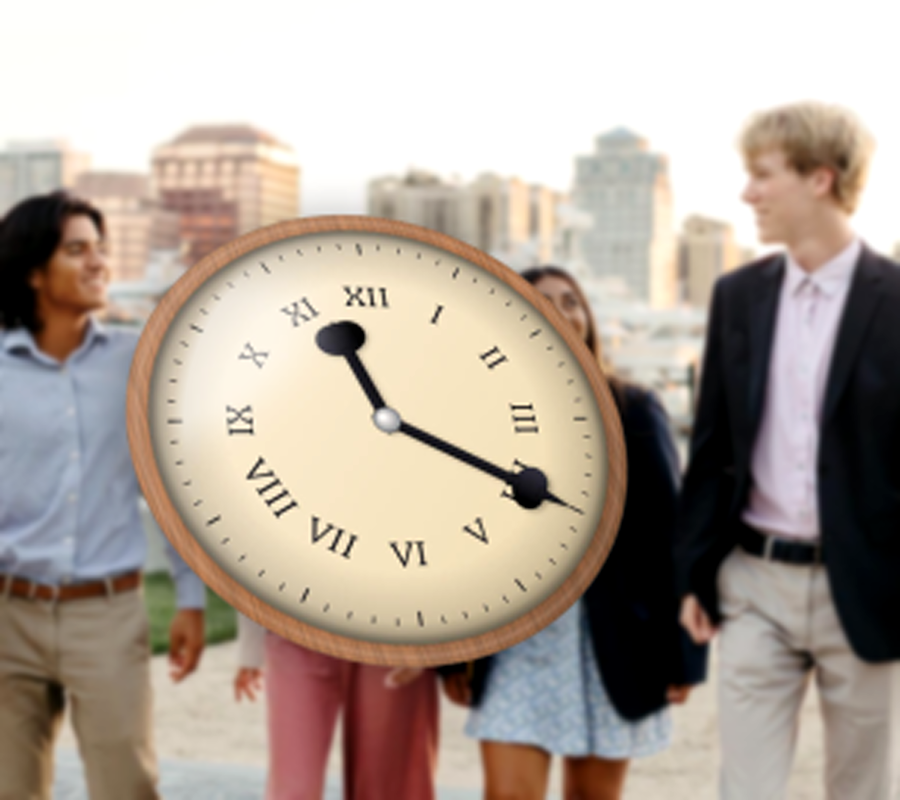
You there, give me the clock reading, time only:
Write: 11:20
